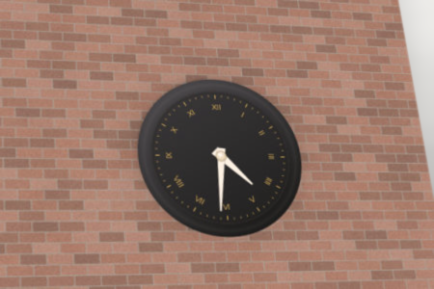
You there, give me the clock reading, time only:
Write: 4:31
